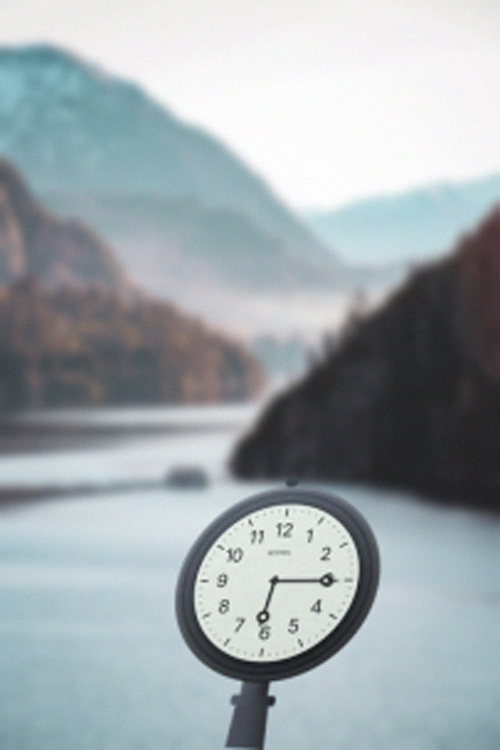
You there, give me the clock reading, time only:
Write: 6:15
